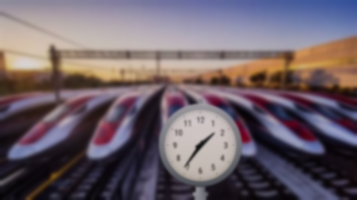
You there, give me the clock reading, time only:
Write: 1:36
